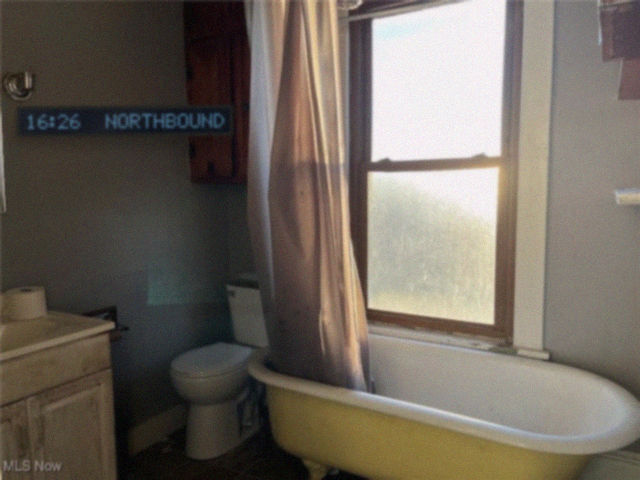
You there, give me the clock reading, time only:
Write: 16:26
